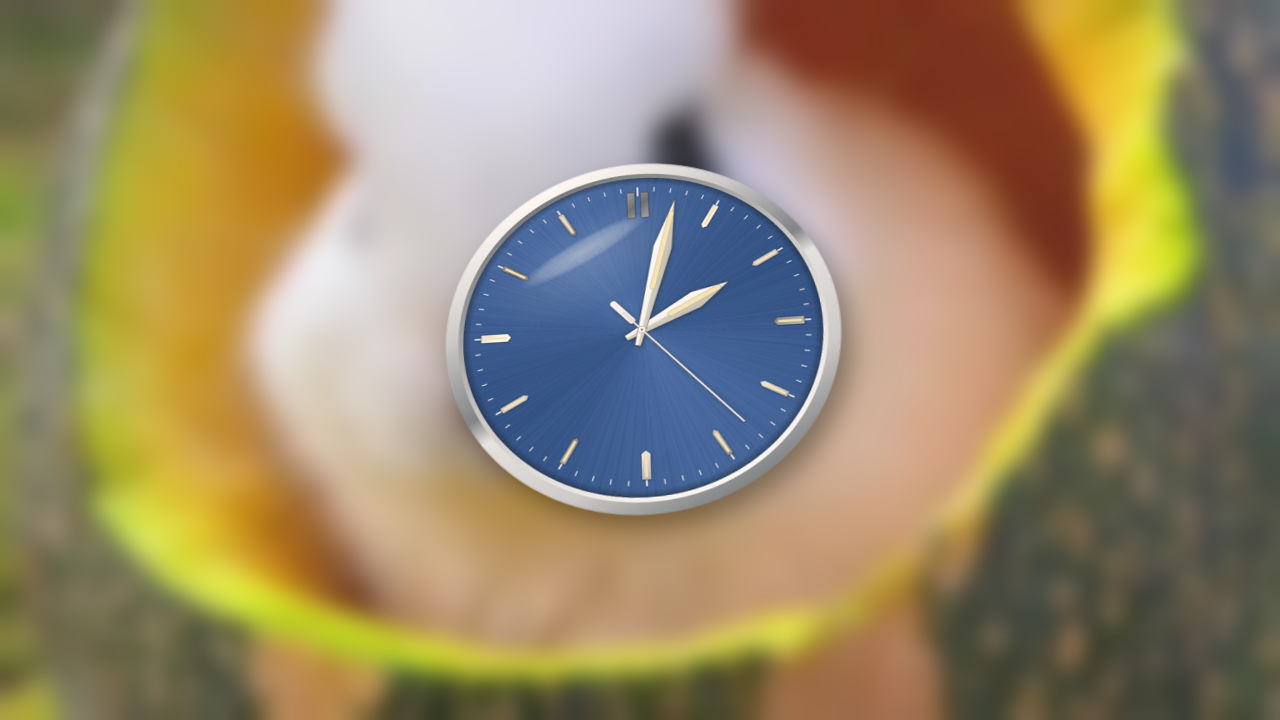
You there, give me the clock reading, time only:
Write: 2:02:23
